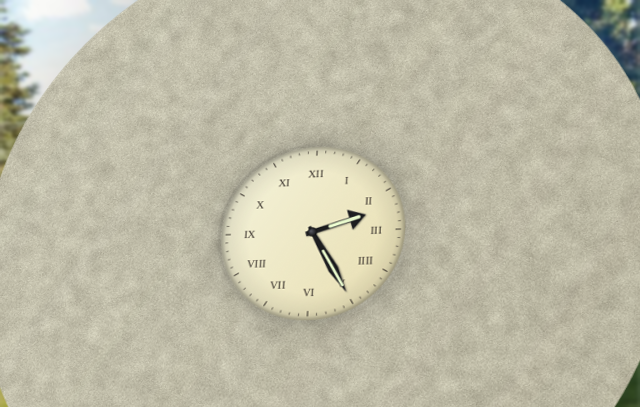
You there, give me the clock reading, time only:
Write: 2:25
